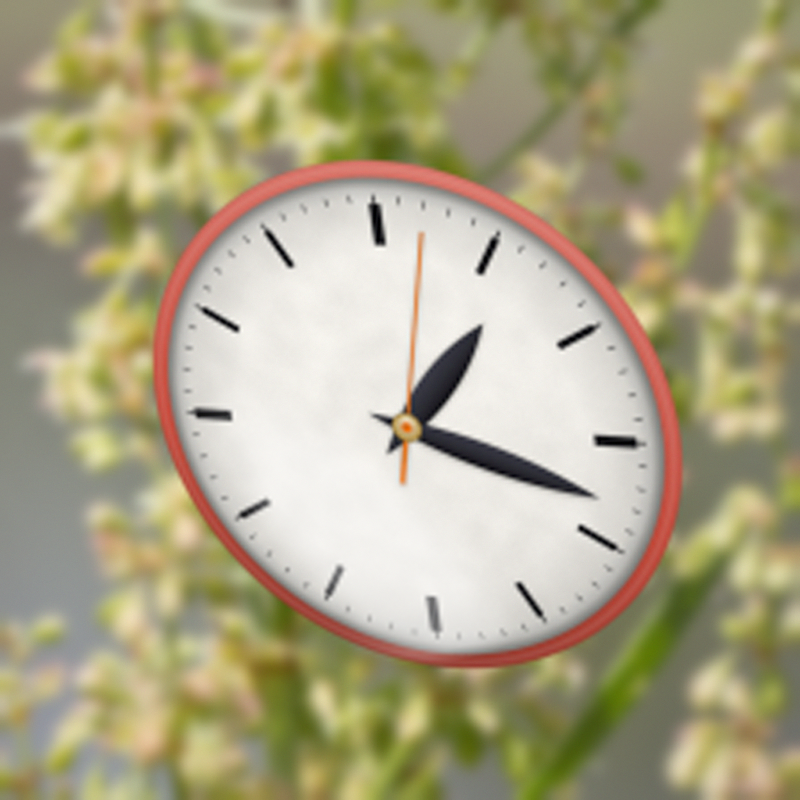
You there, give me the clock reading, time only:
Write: 1:18:02
